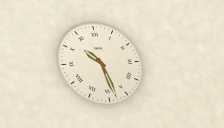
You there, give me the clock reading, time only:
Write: 10:28
